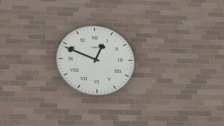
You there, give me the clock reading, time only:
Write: 12:49
